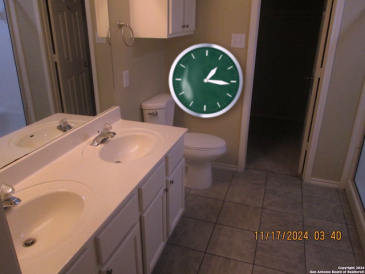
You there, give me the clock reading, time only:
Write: 1:16
